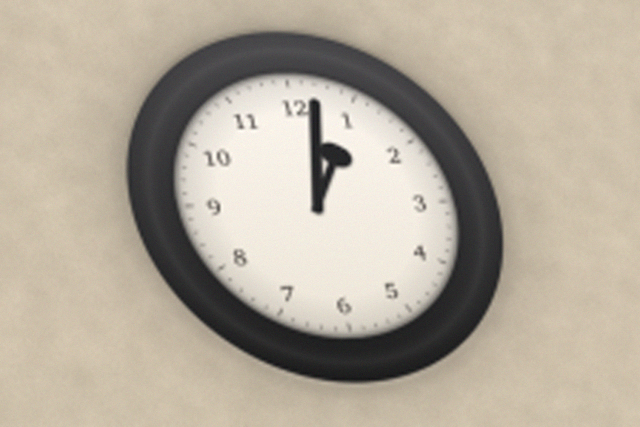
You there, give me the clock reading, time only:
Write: 1:02
